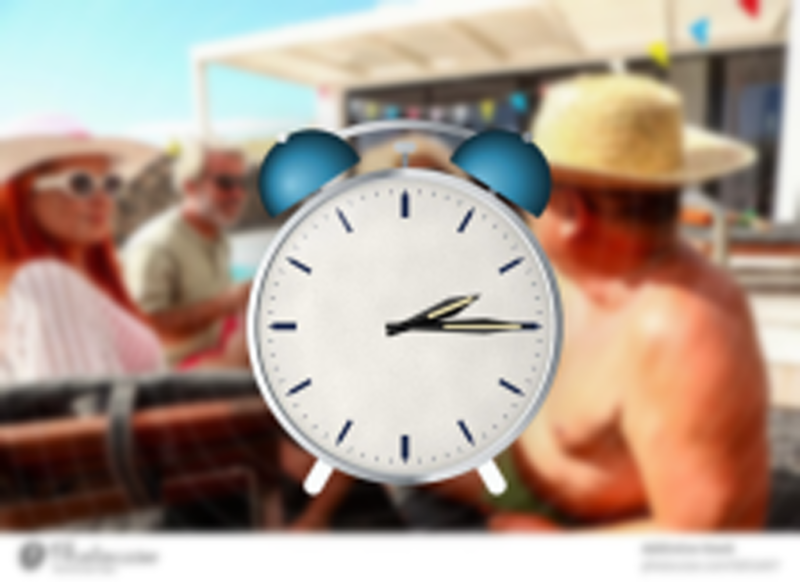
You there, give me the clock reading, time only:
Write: 2:15
